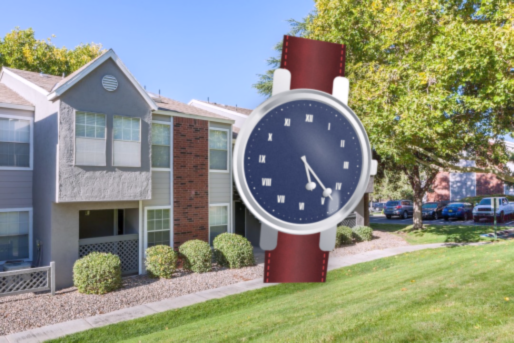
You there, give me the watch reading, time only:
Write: 5:23
